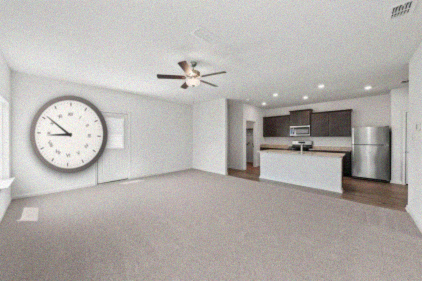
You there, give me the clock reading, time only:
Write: 8:51
